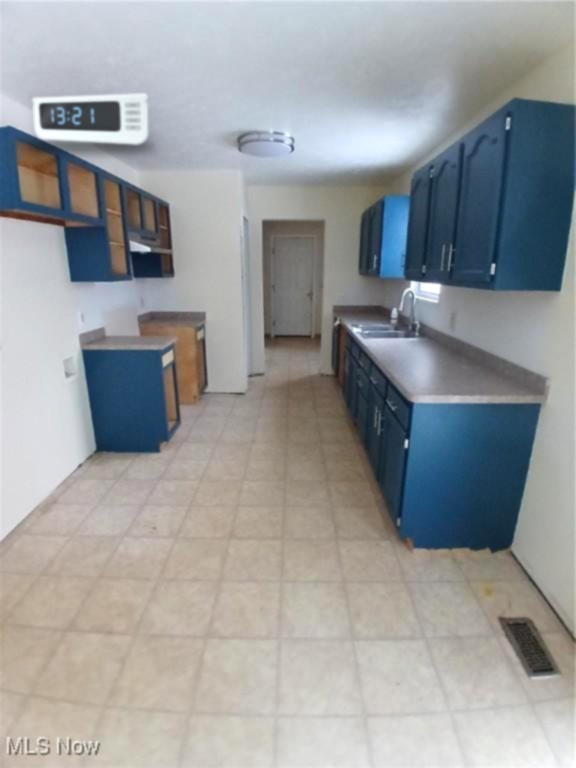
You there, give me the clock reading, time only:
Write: 13:21
